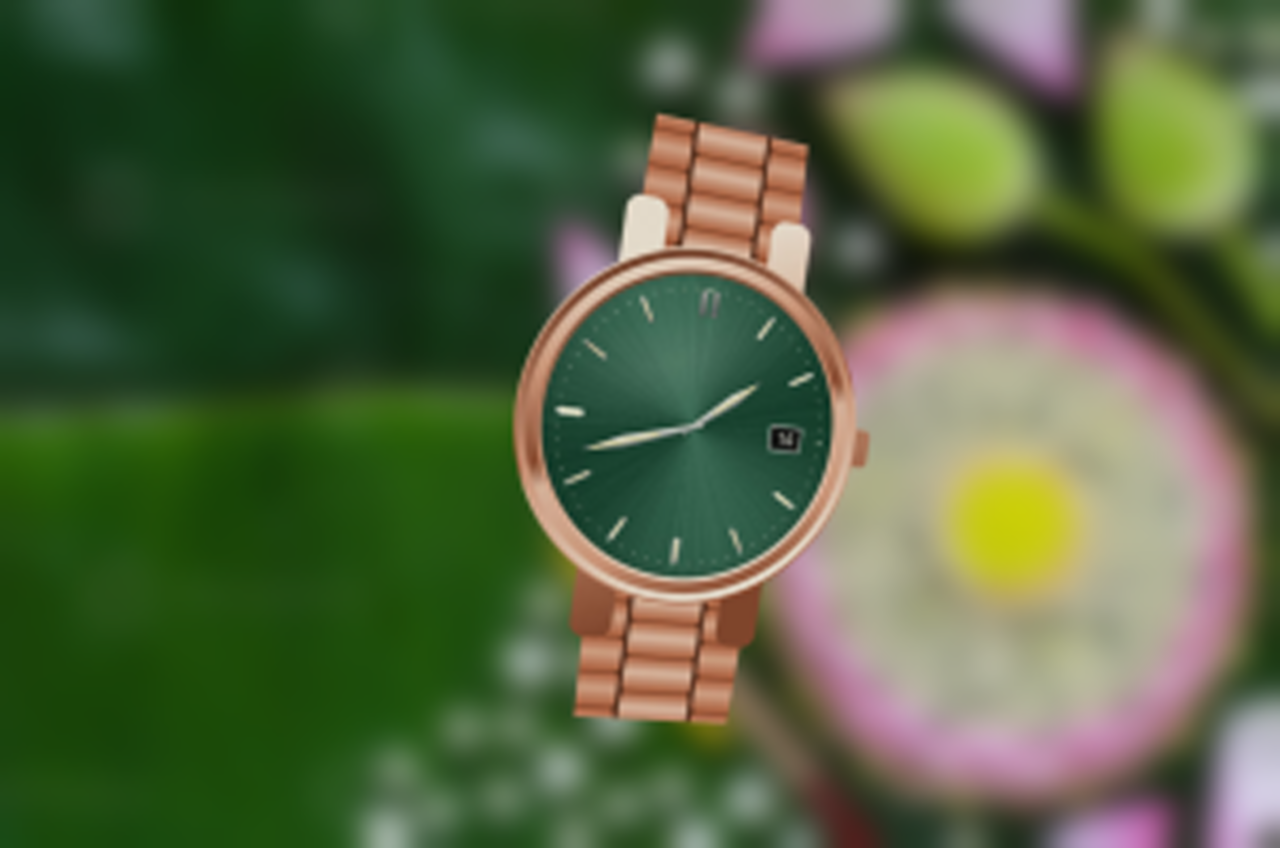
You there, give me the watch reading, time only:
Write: 1:42
